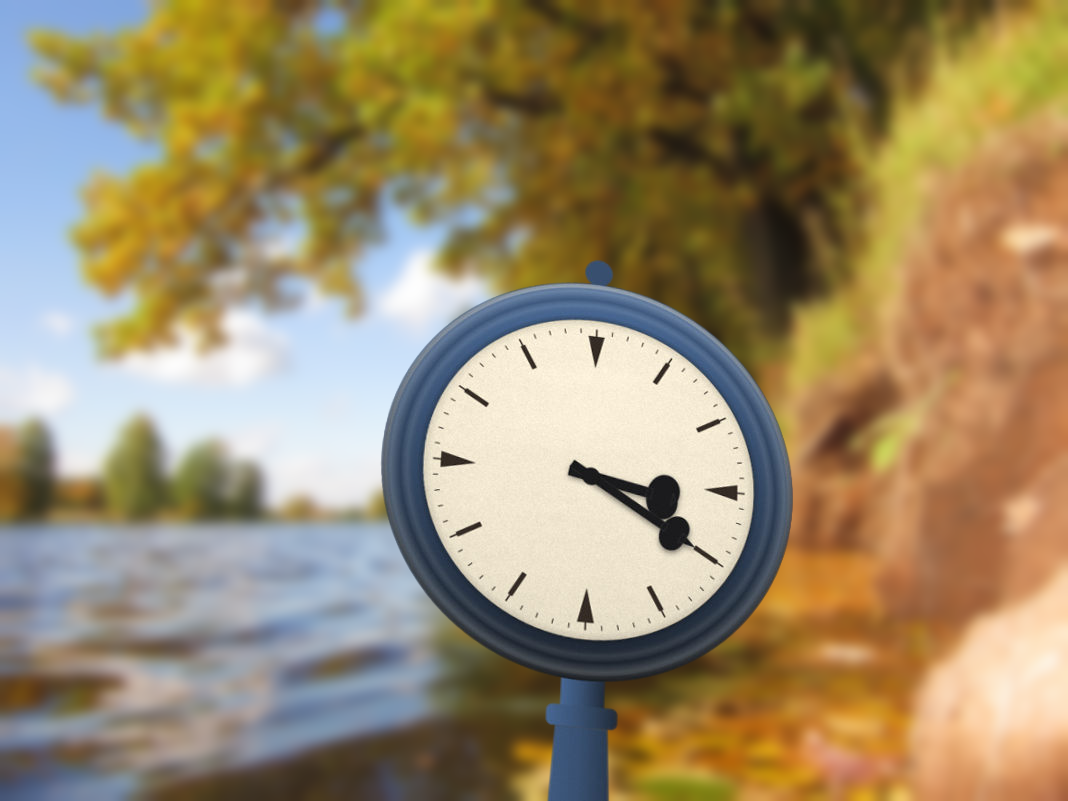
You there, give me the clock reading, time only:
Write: 3:20
